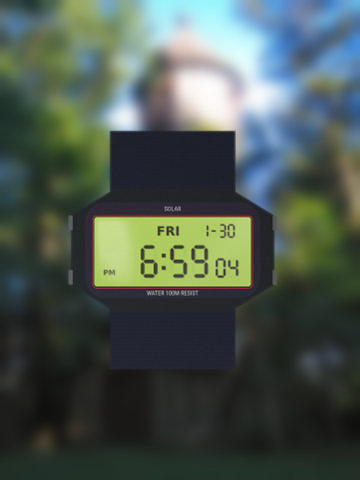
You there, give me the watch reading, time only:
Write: 6:59:04
